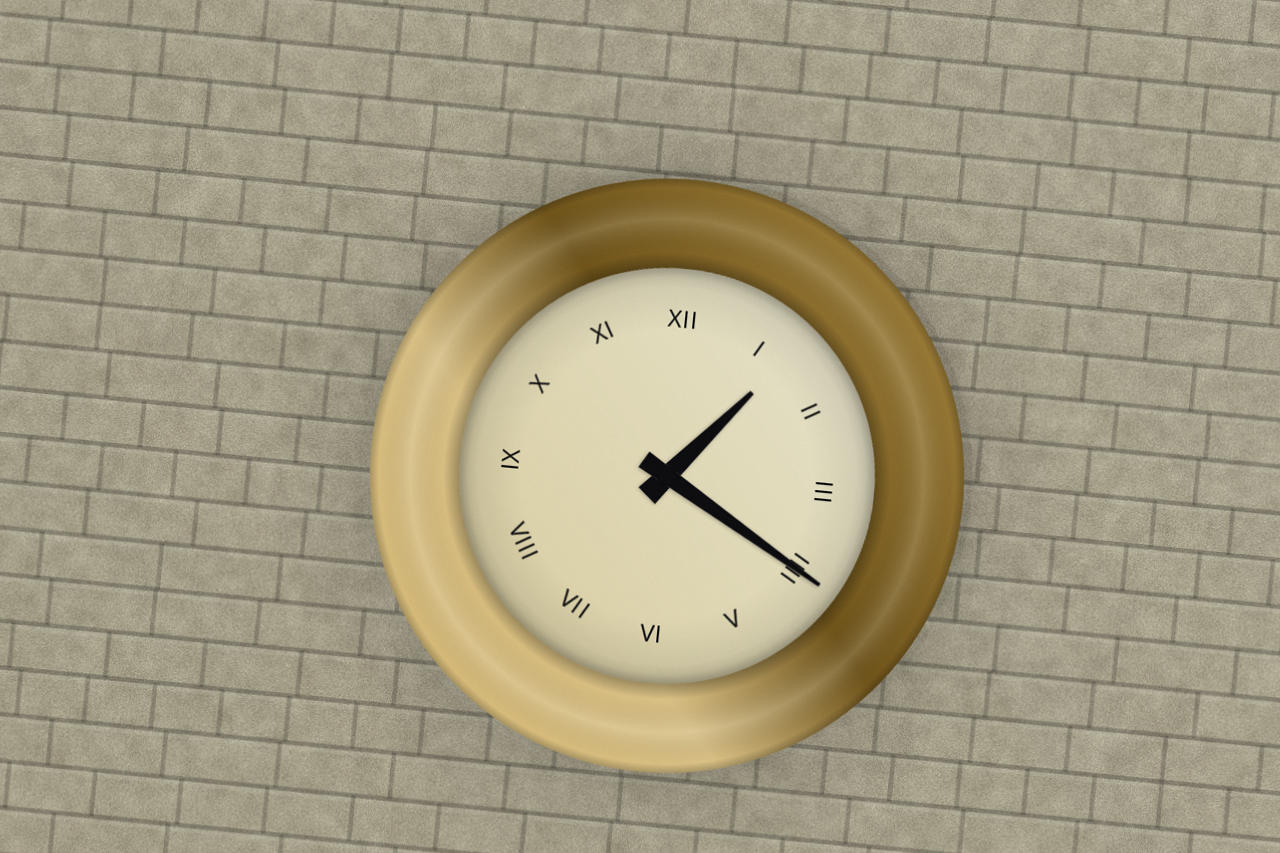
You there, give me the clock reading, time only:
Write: 1:20
